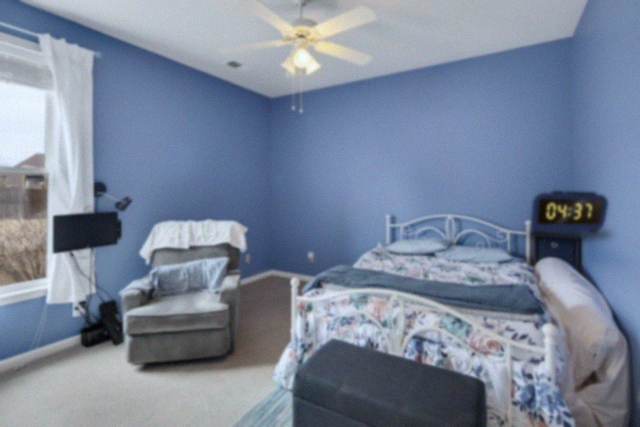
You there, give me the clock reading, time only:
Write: 4:37
